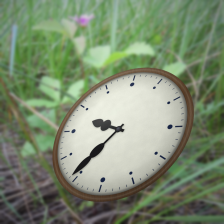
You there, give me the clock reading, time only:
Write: 9:36
